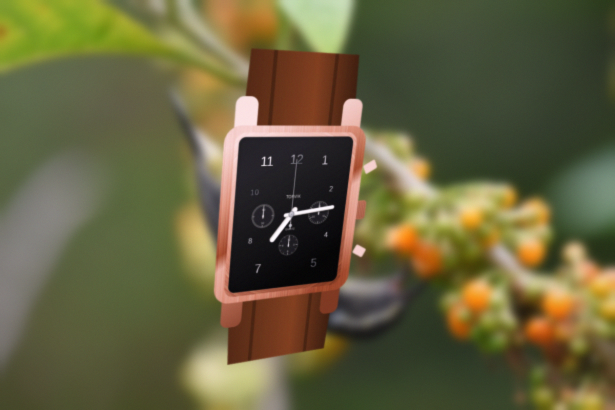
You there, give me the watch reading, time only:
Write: 7:14
